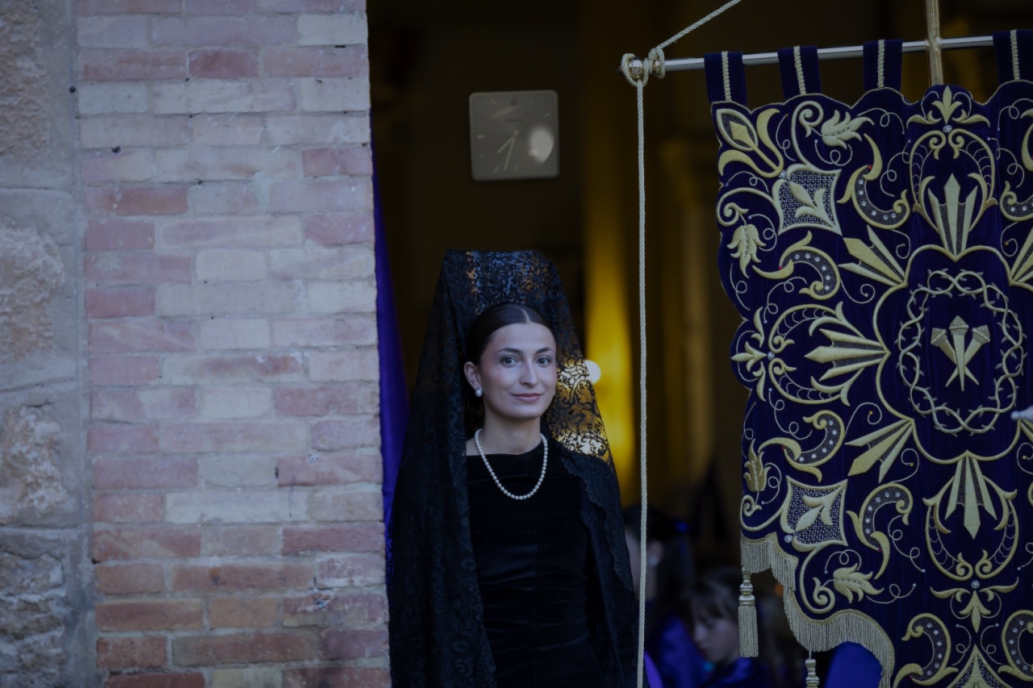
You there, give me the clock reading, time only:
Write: 7:33
